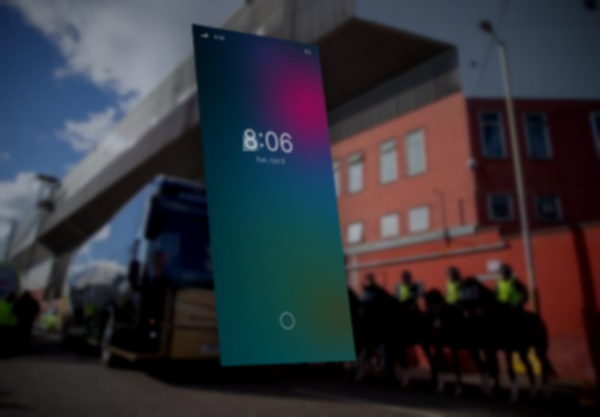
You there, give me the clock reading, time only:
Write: 8:06
